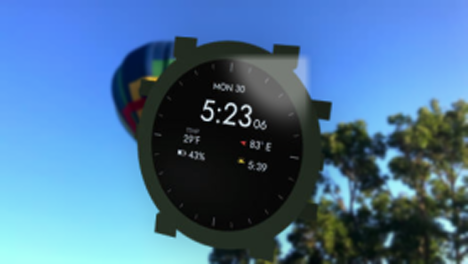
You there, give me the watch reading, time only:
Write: 5:23
